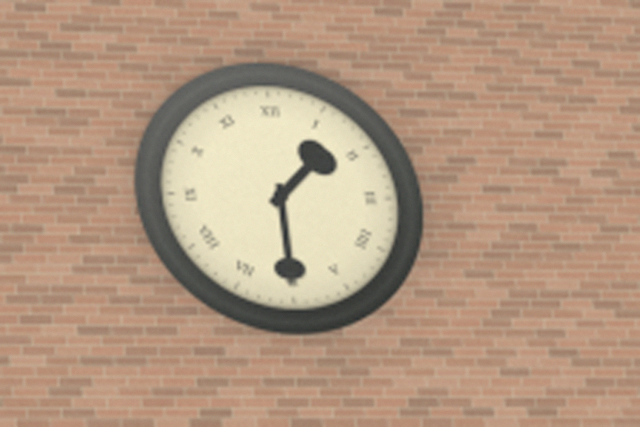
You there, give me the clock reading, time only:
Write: 1:30
